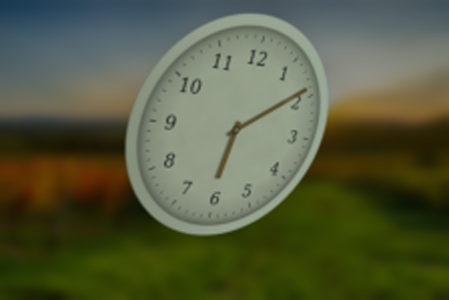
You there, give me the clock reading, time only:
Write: 6:09
